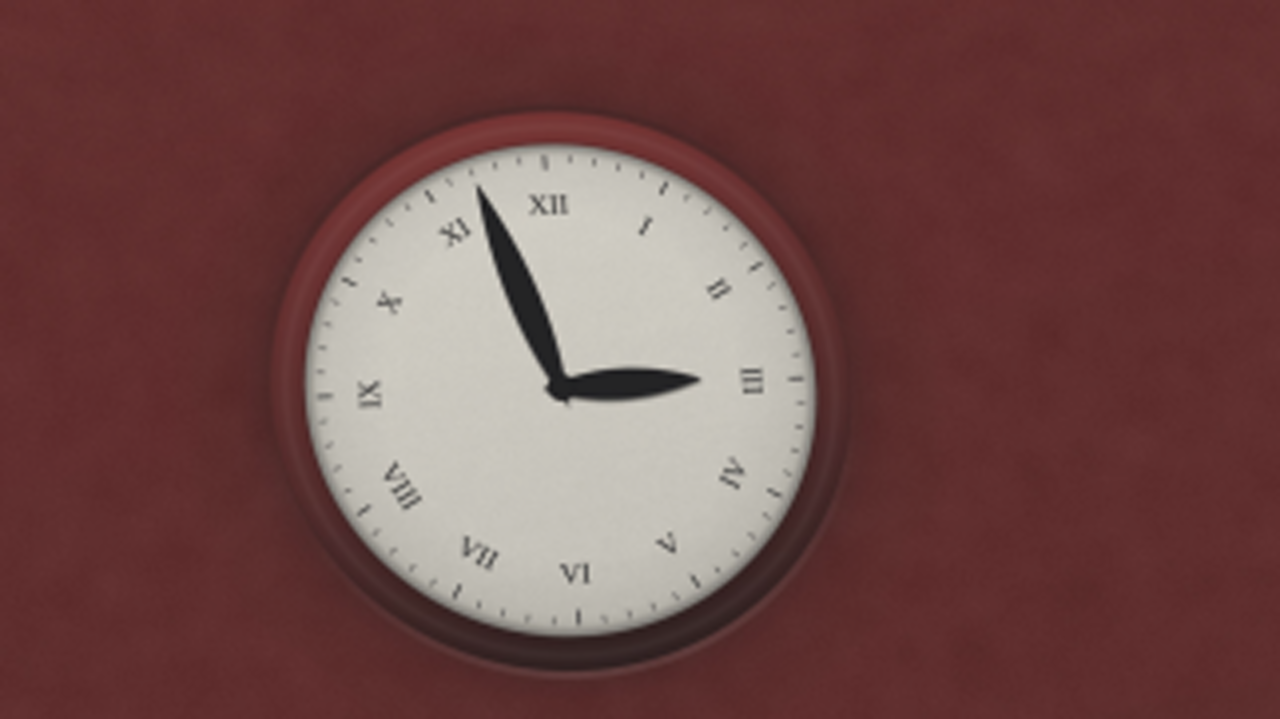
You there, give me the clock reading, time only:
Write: 2:57
